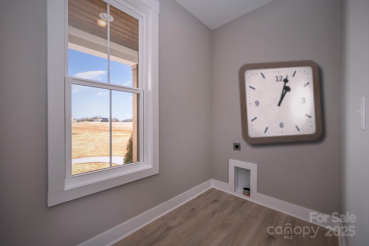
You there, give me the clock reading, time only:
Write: 1:03
